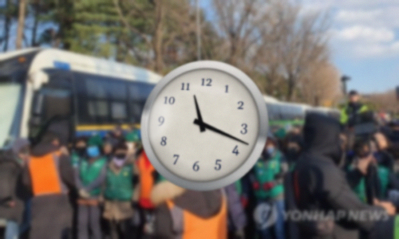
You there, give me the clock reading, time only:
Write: 11:18
